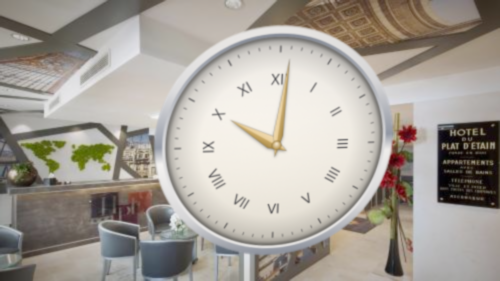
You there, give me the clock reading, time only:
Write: 10:01
